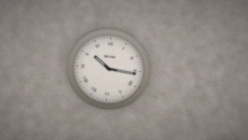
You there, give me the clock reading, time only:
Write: 10:16
